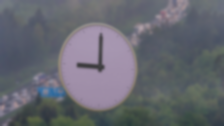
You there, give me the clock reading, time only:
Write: 9:00
